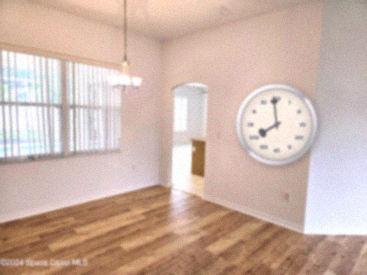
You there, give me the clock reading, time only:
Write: 7:59
